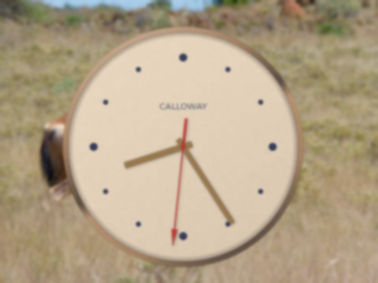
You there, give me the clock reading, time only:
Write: 8:24:31
